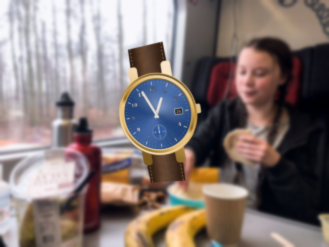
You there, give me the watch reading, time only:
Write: 12:56
